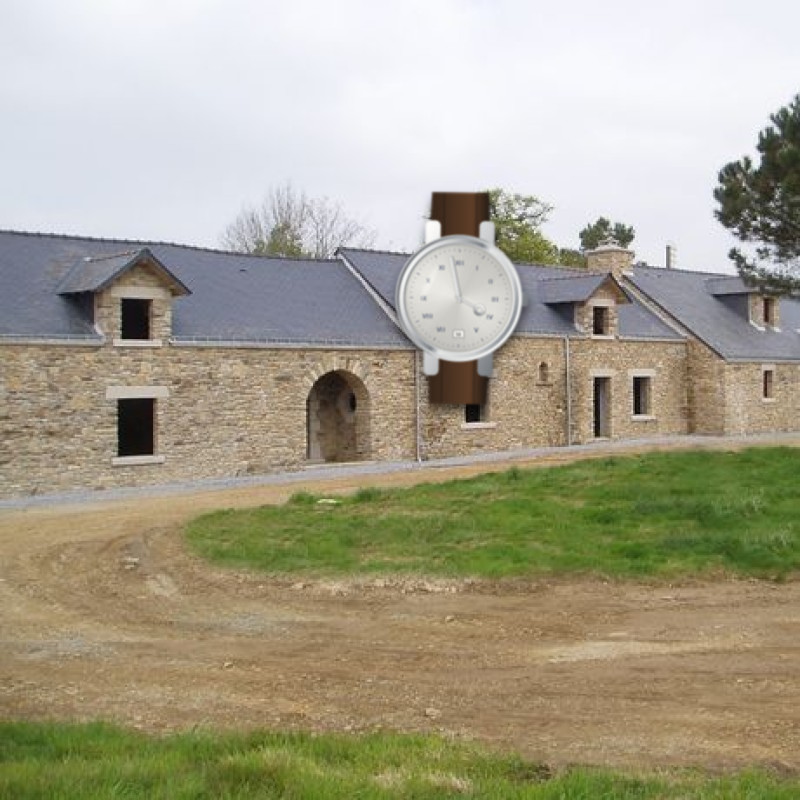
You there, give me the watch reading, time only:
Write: 3:58
